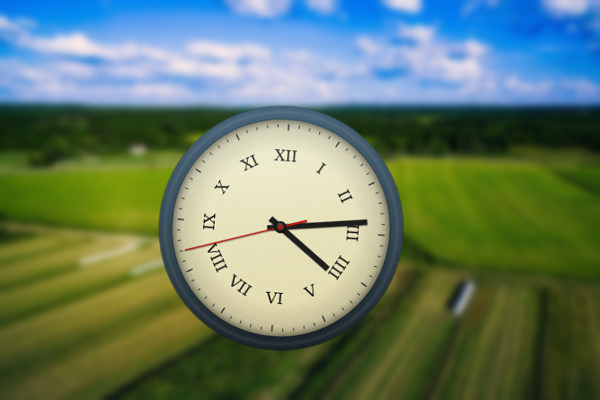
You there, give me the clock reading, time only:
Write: 4:13:42
